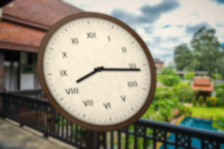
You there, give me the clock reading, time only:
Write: 8:16
